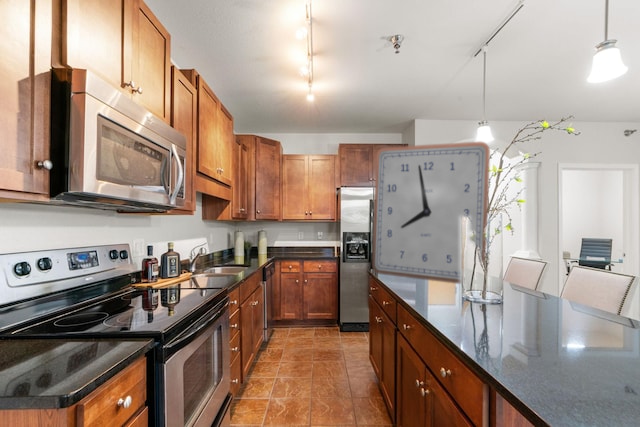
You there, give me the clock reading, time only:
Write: 7:58
